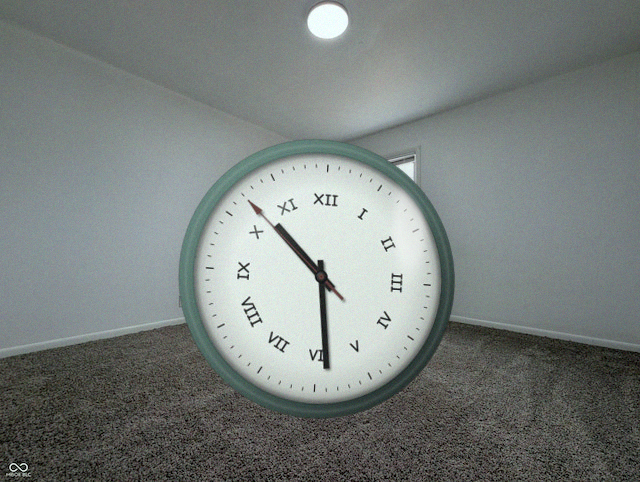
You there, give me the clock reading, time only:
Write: 10:28:52
